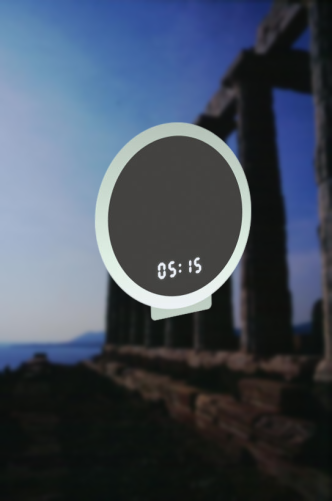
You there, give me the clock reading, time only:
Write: 5:15
